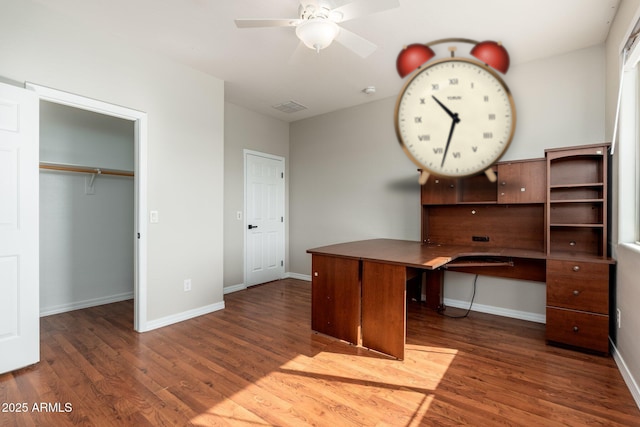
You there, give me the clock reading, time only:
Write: 10:33
